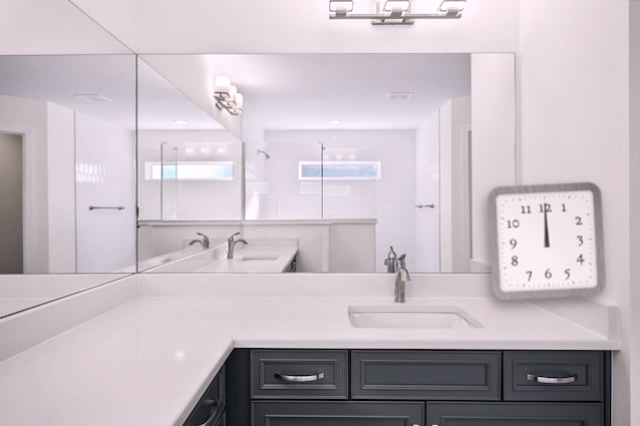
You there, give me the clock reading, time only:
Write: 12:00
